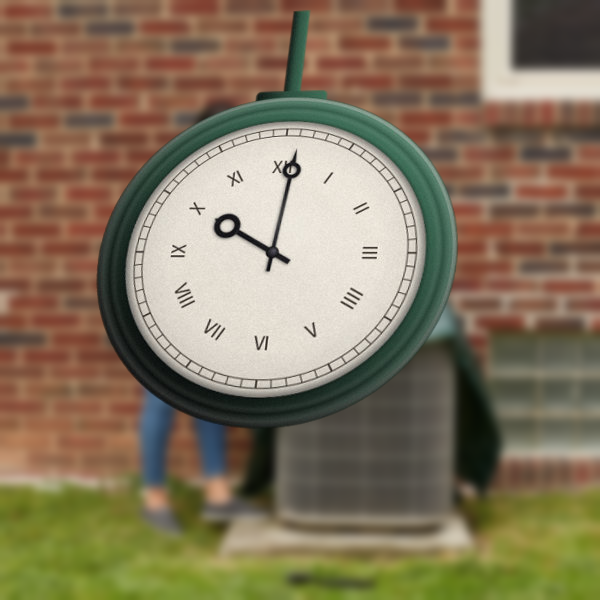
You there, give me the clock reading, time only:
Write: 10:01
